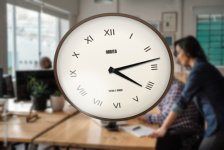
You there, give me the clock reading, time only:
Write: 4:13
